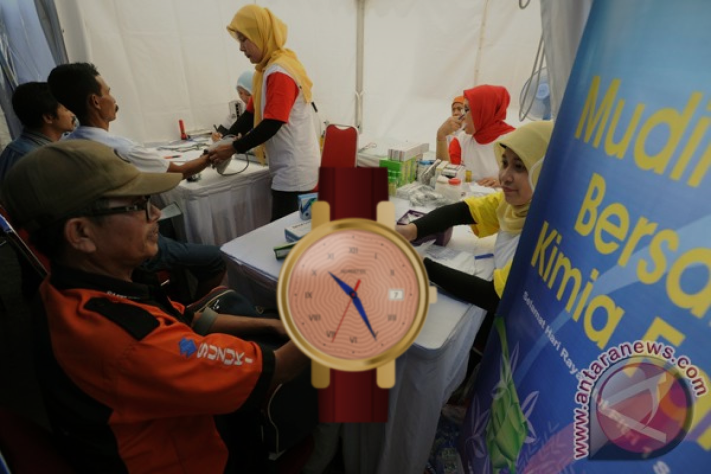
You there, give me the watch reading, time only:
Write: 10:25:34
